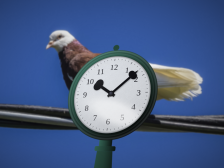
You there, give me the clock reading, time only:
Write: 10:08
